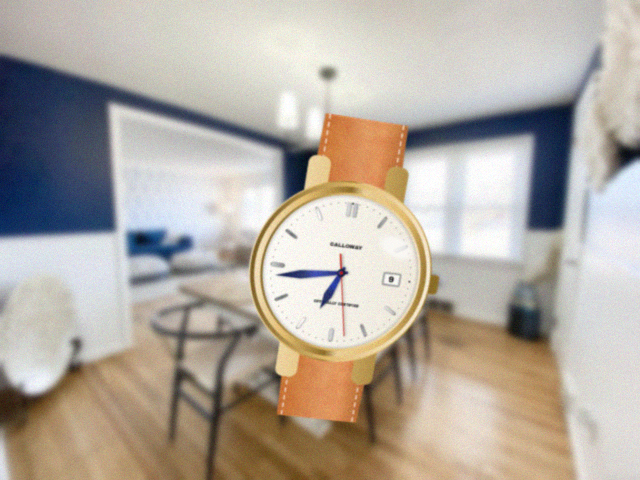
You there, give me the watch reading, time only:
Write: 6:43:28
